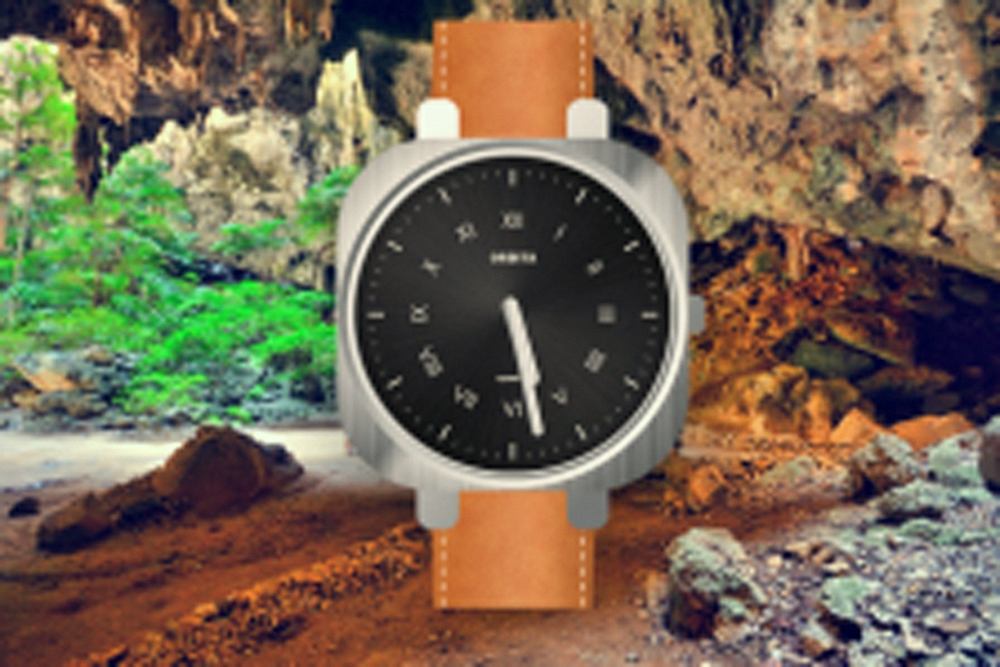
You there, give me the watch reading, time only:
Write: 5:28
